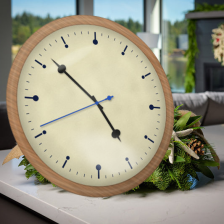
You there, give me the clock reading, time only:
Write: 4:51:41
